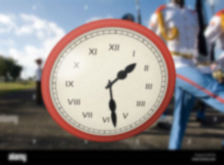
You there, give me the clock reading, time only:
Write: 1:28
